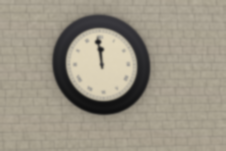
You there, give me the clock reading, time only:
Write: 11:59
